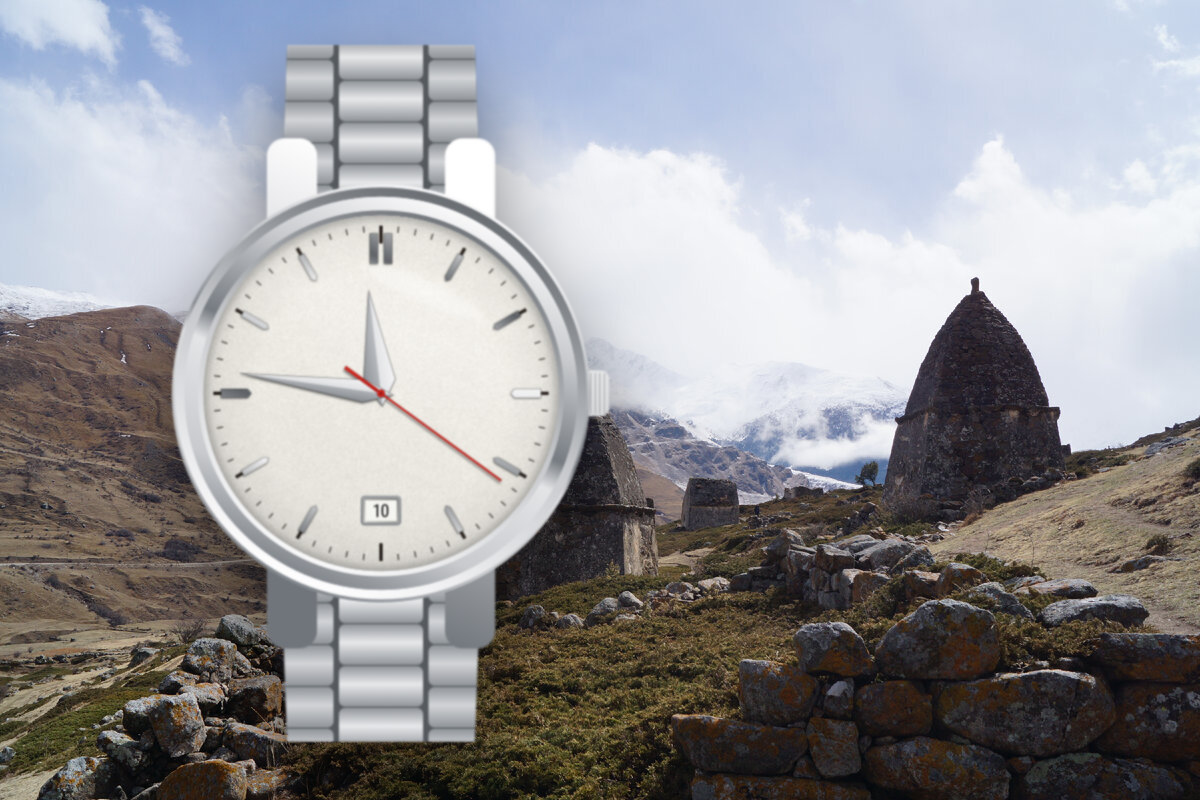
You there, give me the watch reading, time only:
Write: 11:46:21
